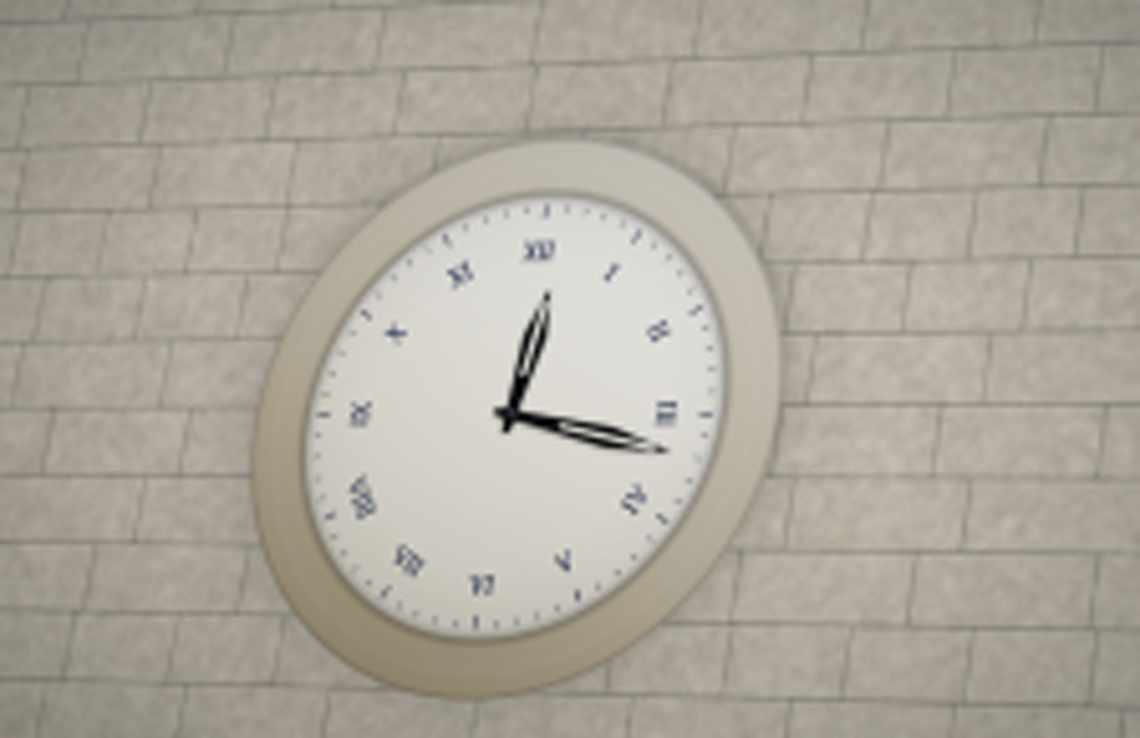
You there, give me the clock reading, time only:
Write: 12:17
